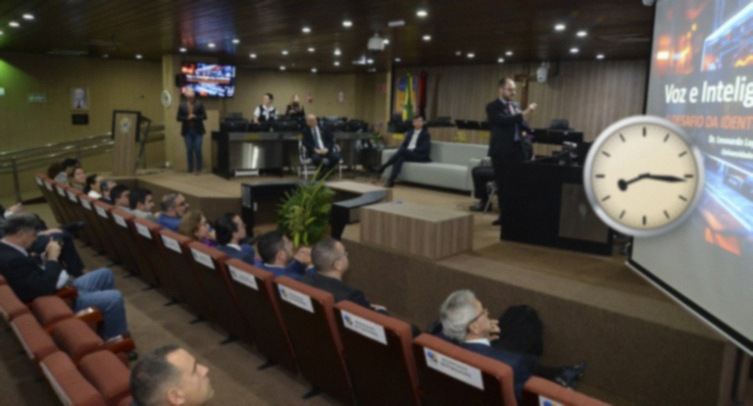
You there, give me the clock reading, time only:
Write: 8:16
